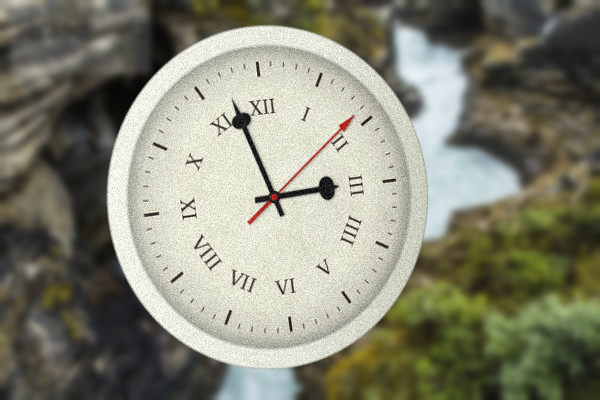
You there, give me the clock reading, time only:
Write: 2:57:09
